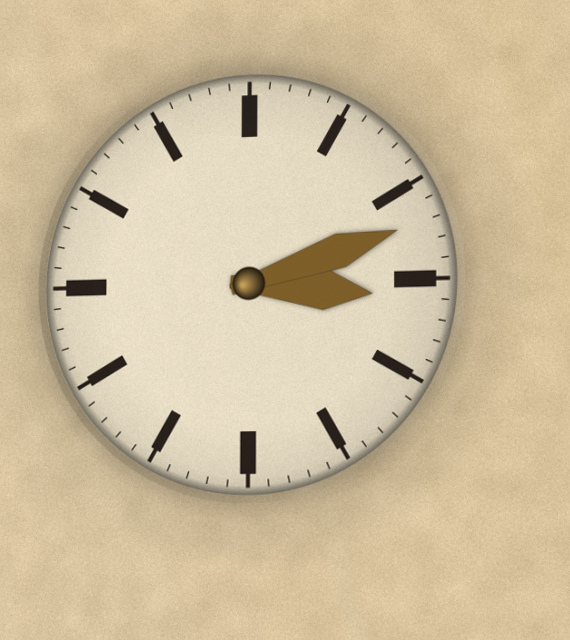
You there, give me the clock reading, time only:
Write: 3:12
